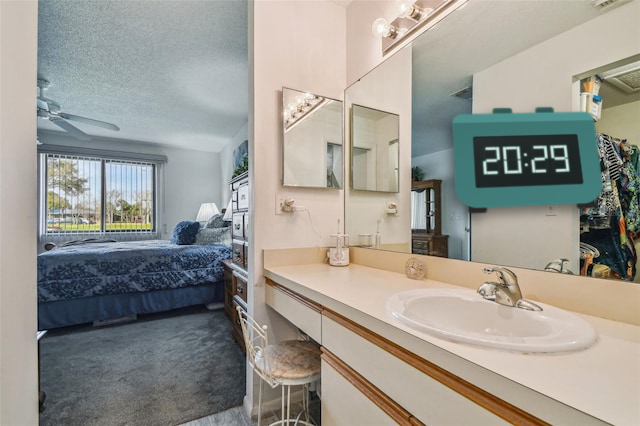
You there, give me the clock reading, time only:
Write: 20:29
